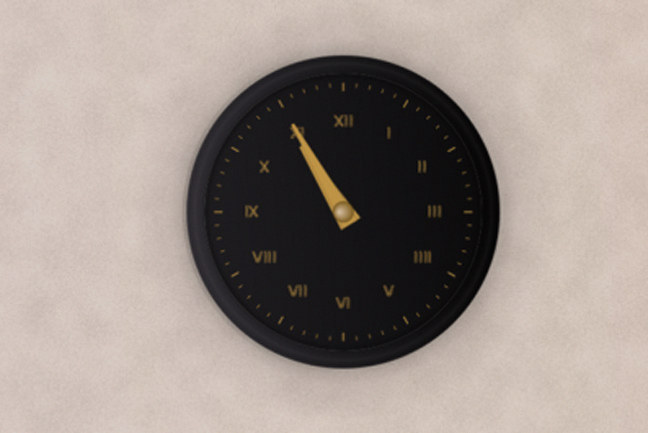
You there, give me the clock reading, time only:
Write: 10:55
